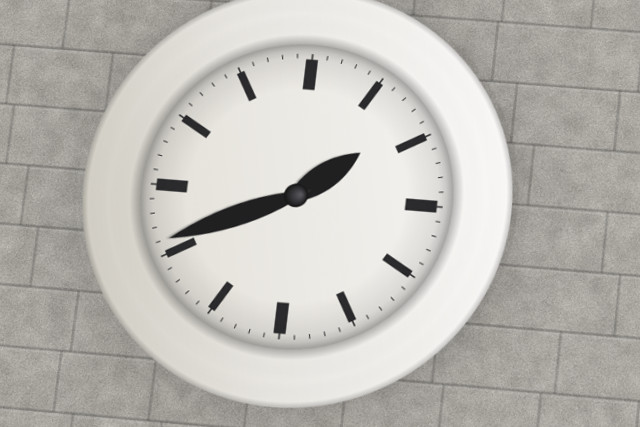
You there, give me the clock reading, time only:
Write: 1:41
